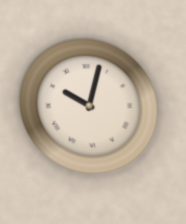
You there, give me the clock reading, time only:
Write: 10:03
